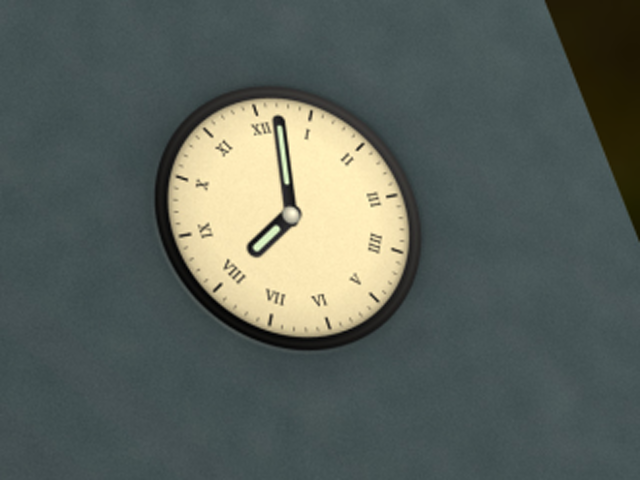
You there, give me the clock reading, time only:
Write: 8:02
